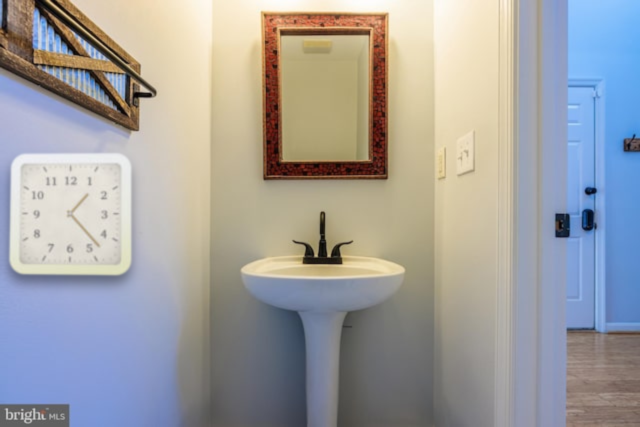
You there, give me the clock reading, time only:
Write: 1:23
